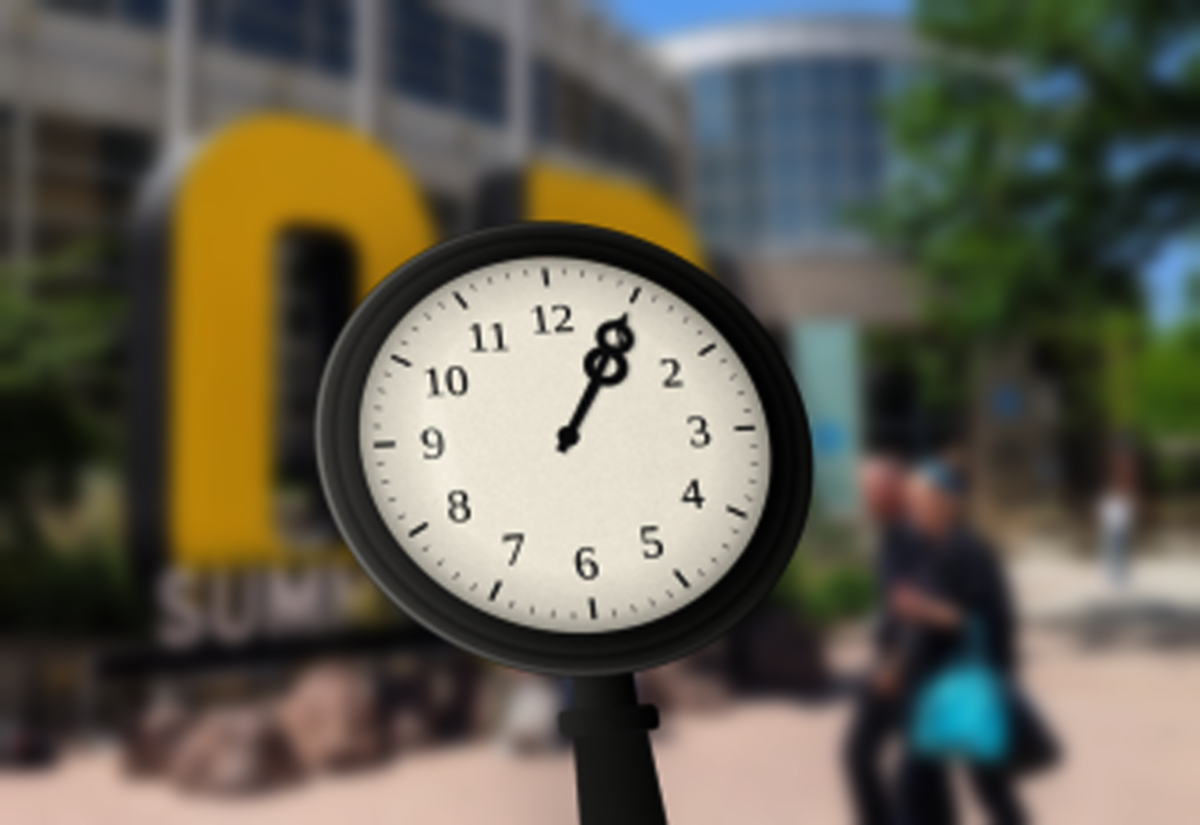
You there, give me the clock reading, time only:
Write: 1:05
